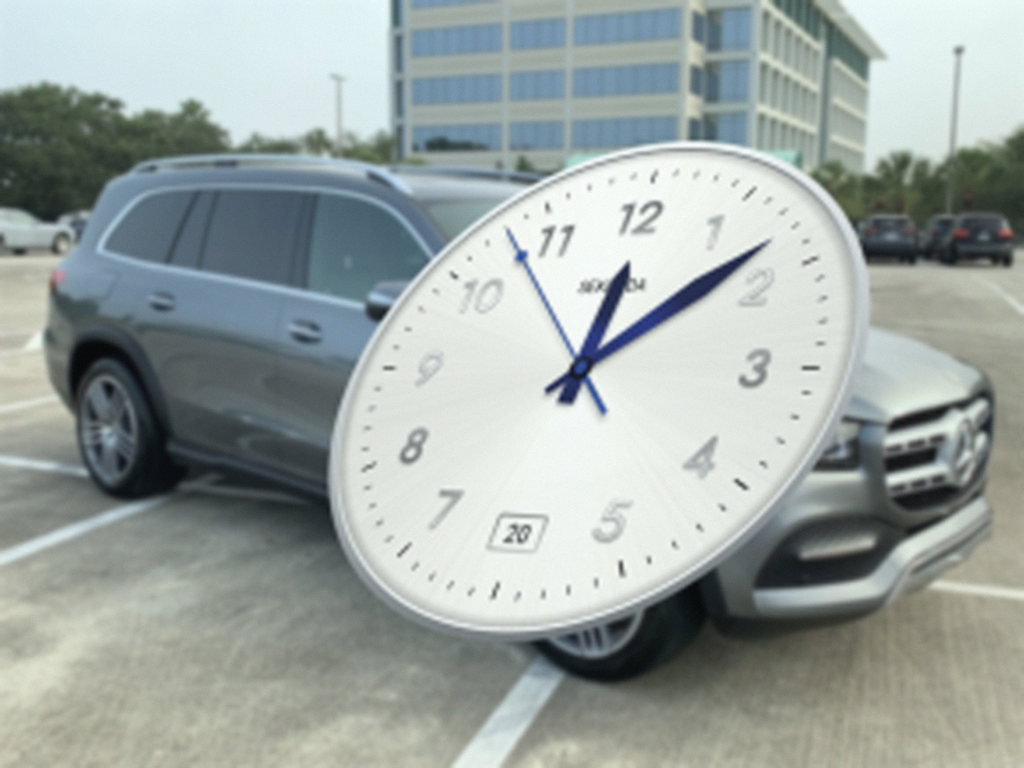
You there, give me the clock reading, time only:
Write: 12:07:53
